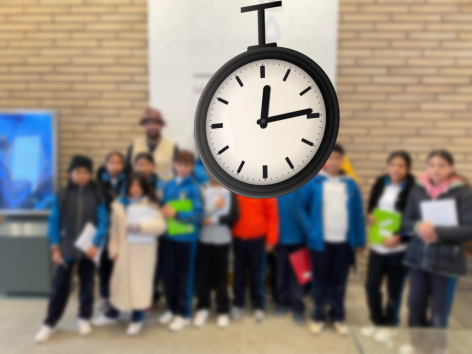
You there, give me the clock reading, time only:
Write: 12:14
